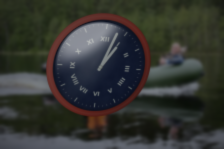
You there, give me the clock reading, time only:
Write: 1:03
